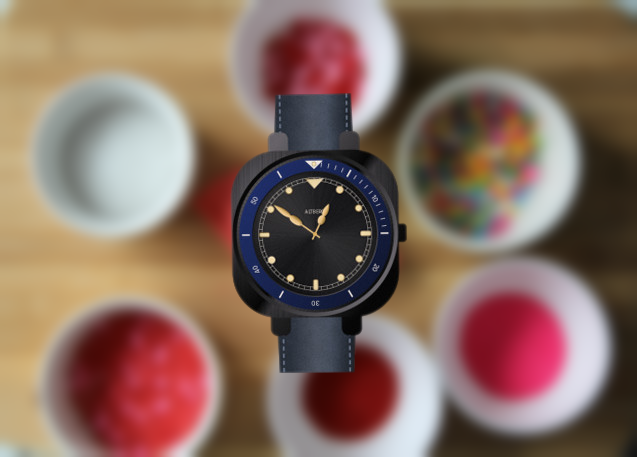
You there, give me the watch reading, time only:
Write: 12:51
